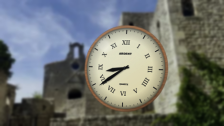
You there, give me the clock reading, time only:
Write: 8:39
